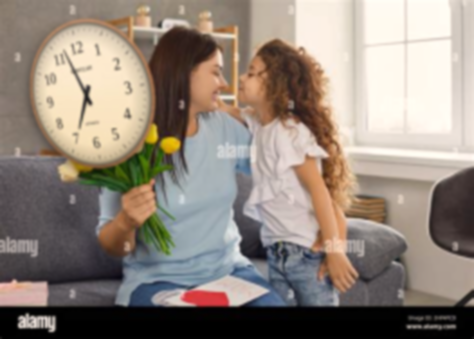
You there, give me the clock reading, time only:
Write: 6:57
